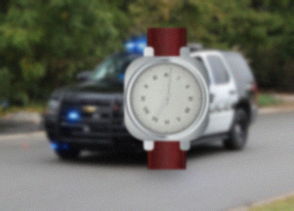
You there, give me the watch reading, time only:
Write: 7:01
